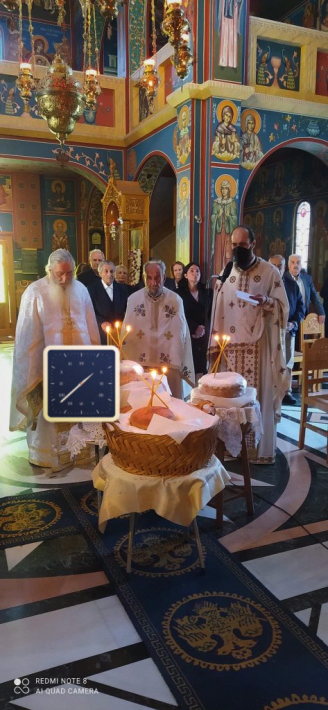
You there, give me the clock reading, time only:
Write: 1:38
